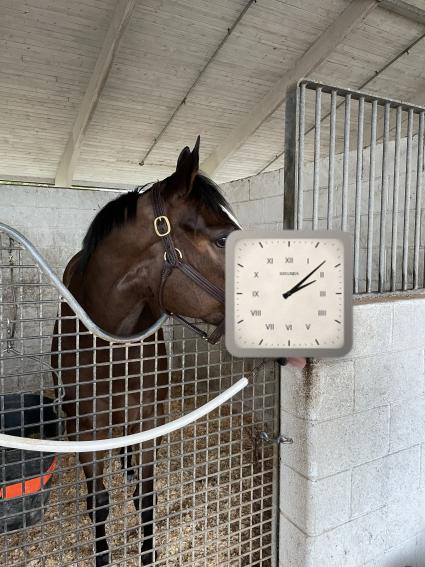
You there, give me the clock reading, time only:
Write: 2:08
